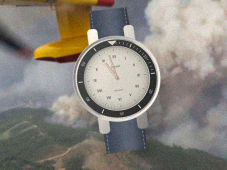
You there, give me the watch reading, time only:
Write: 10:58
